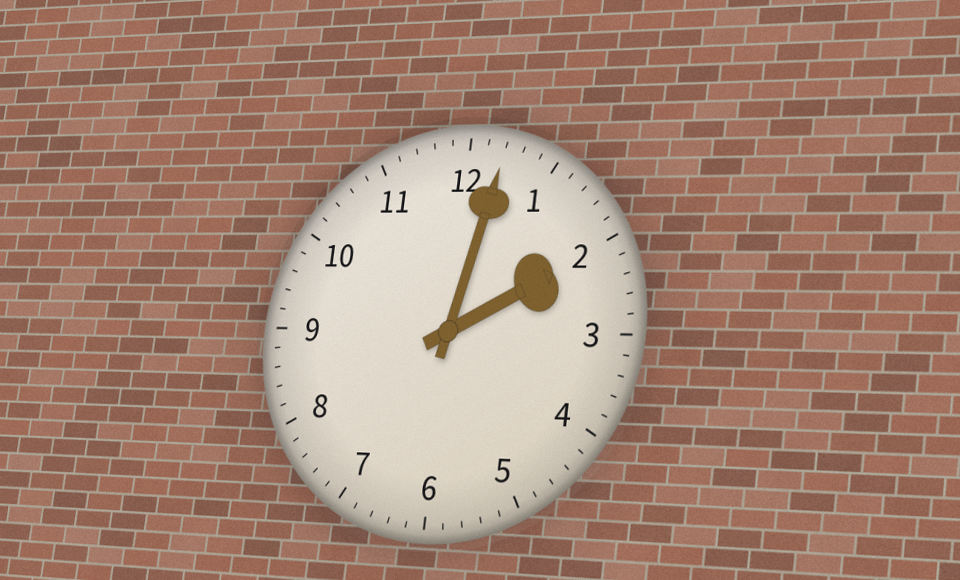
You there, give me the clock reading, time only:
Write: 2:02
